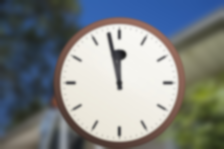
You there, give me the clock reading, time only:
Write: 11:58
